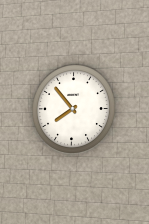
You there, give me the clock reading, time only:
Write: 7:53
